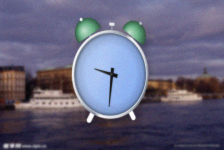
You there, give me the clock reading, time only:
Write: 9:31
